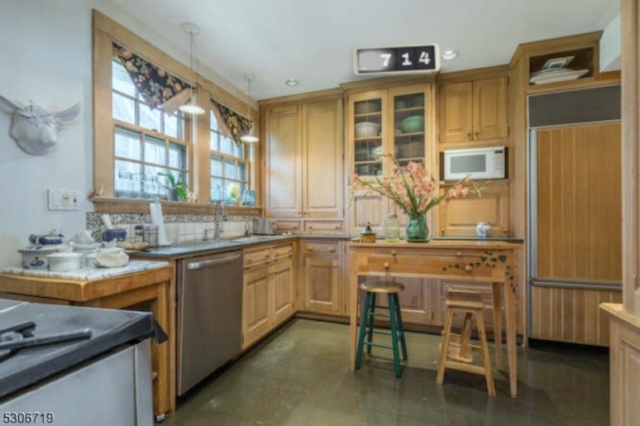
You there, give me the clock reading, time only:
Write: 7:14
